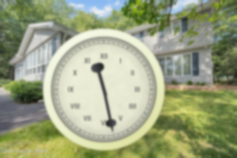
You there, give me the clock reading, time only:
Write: 11:28
